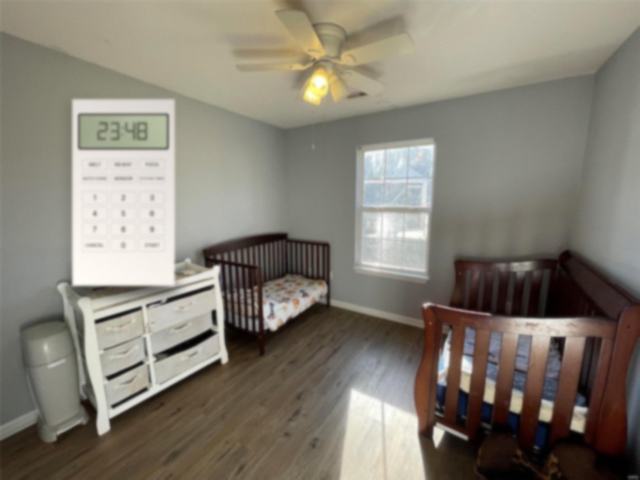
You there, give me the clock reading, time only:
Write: 23:48
